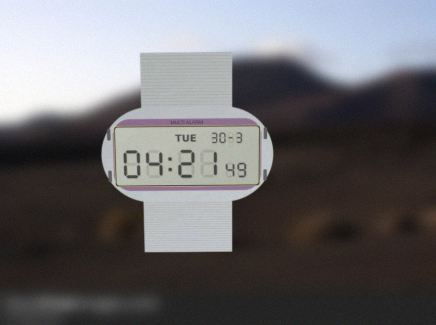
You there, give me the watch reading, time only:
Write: 4:21:49
